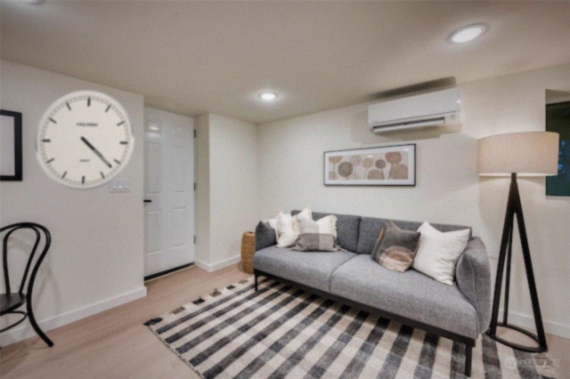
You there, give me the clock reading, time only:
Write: 4:22
